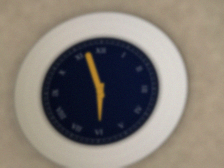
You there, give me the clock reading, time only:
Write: 5:57
